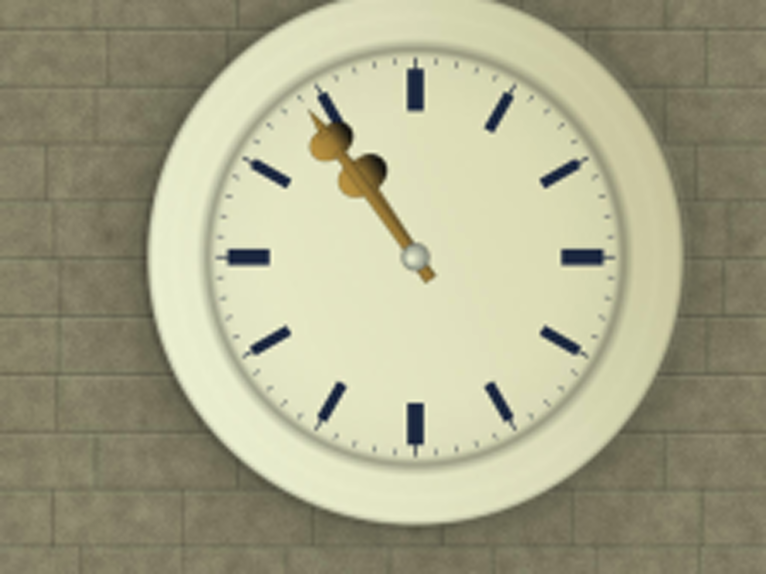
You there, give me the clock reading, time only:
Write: 10:54
